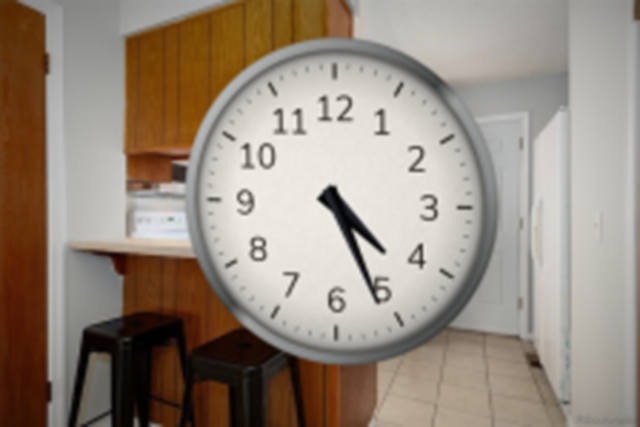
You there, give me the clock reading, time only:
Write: 4:26
